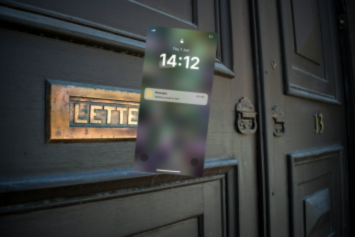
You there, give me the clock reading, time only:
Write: 14:12
